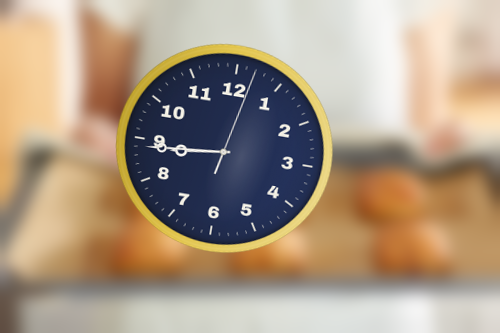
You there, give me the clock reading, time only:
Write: 8:44:02
